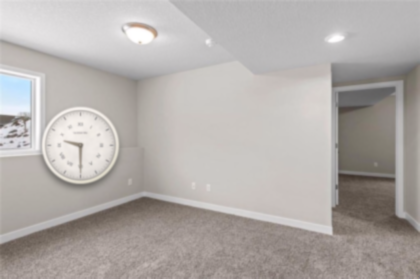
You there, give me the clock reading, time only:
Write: 9:30
